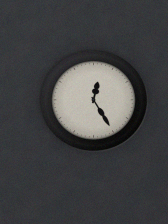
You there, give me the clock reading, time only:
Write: 12:25
